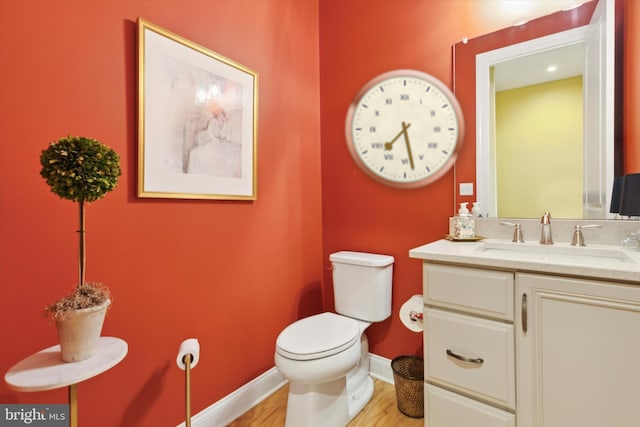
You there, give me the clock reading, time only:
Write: 7:28
